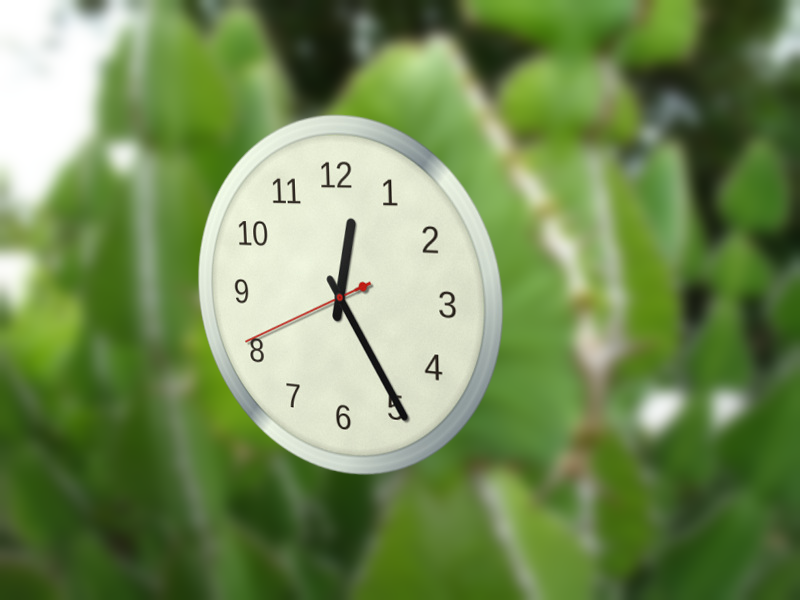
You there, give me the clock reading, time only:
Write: 12:24:41
